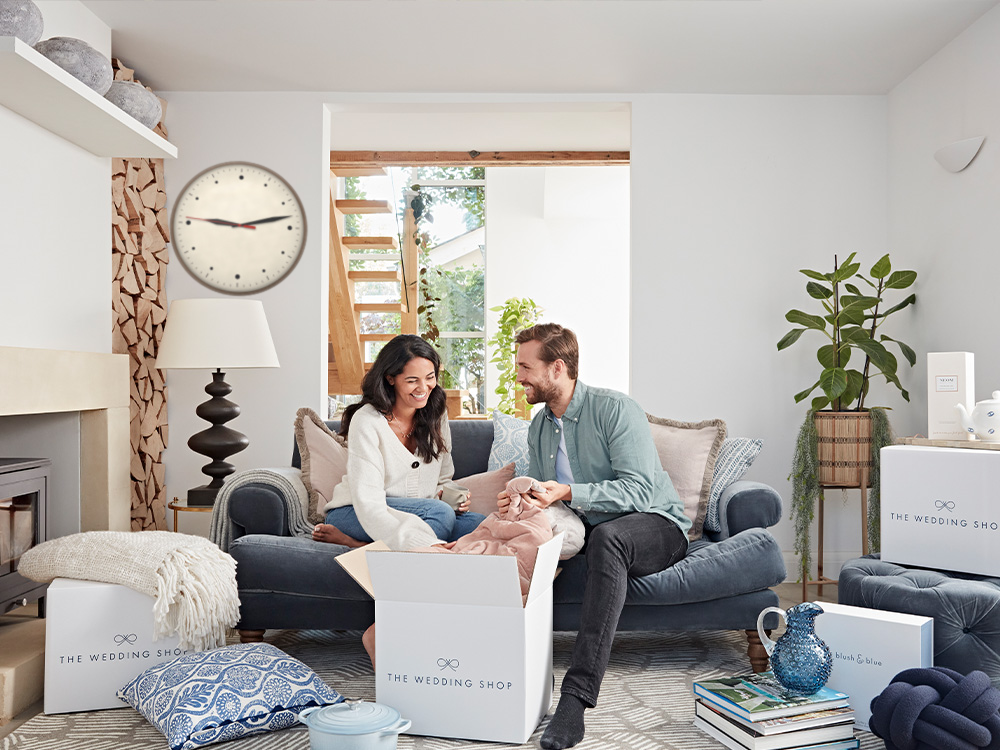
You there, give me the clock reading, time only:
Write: 9:12:46
